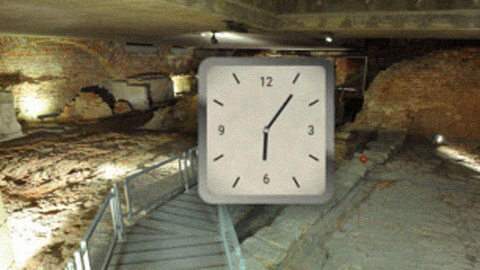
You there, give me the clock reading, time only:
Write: 6:06
